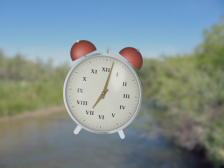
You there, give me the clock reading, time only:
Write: 7:02
